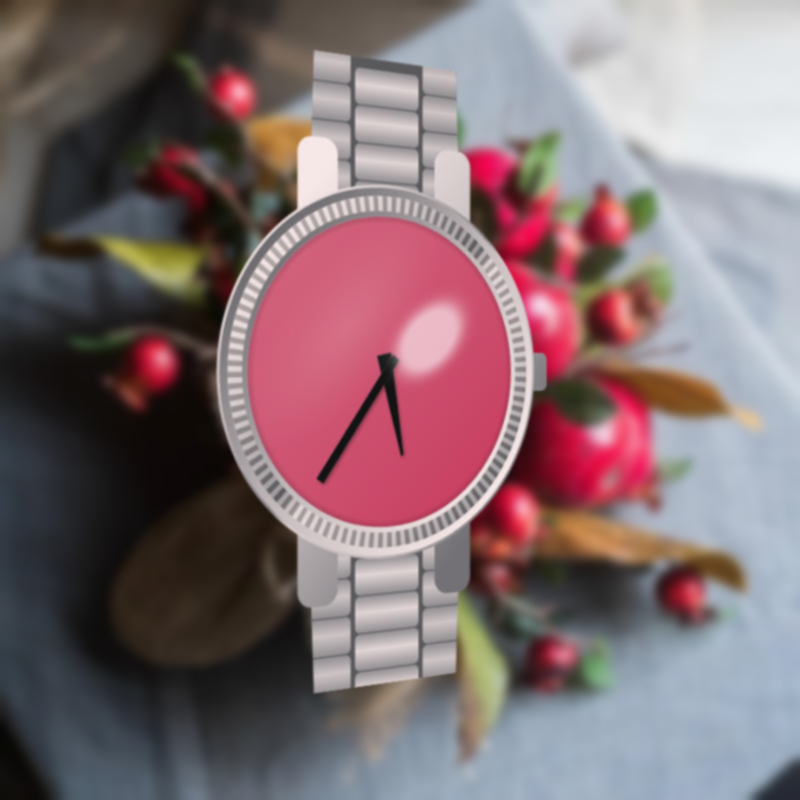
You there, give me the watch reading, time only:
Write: 5:36
